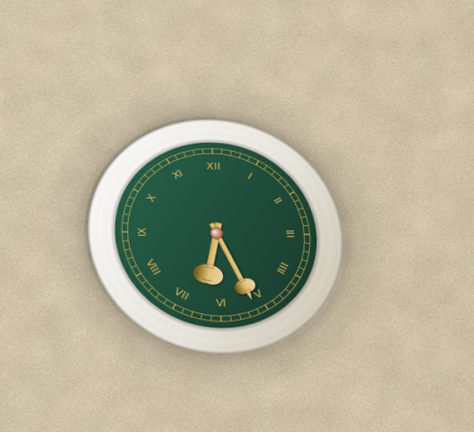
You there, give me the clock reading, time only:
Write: 6:26
